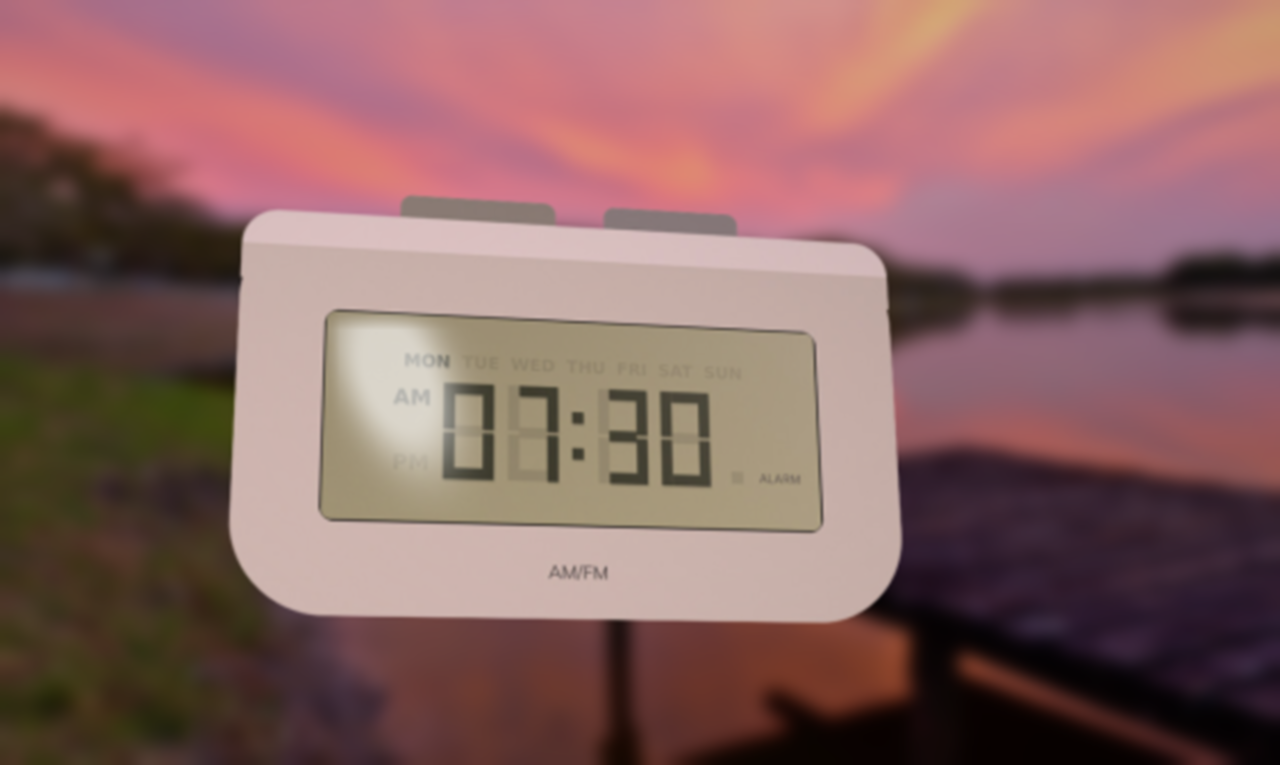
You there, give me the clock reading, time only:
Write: 7:30
